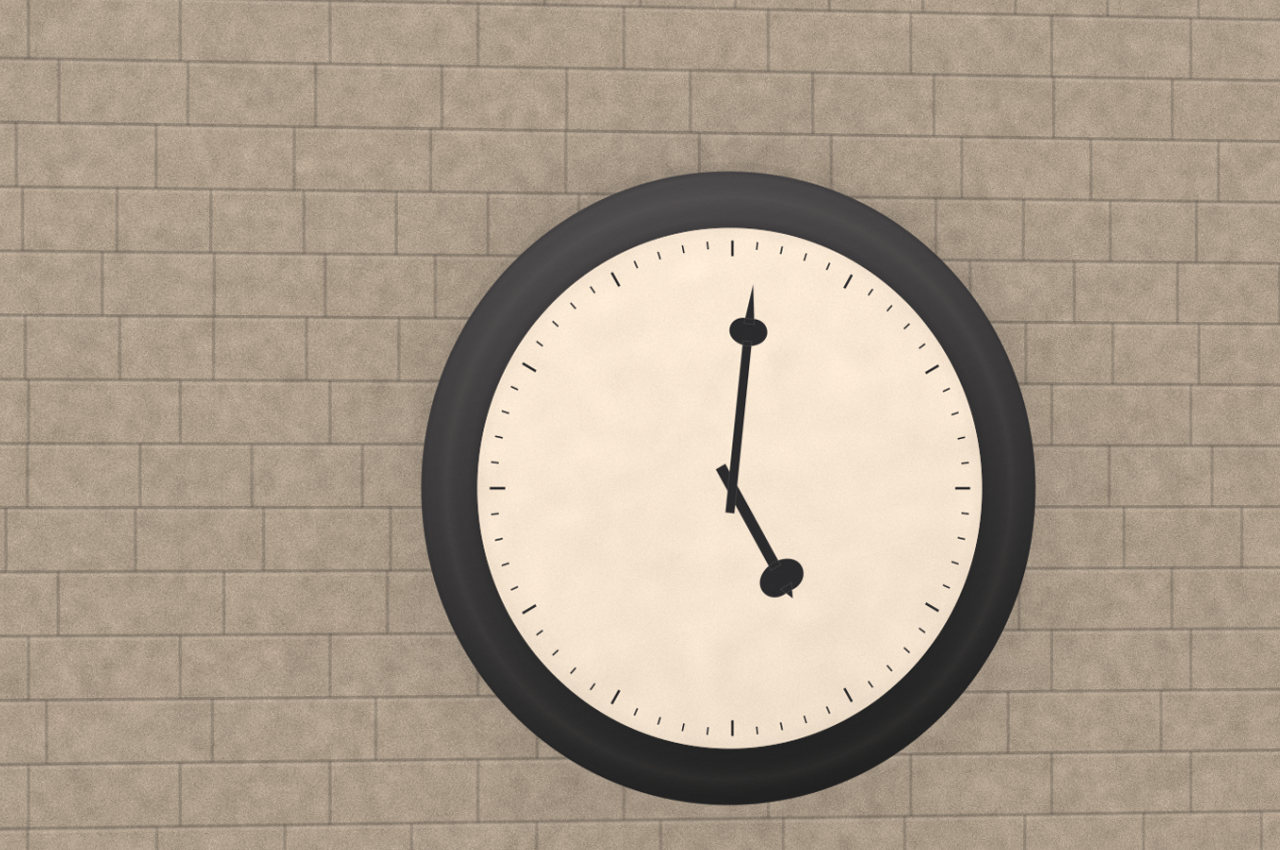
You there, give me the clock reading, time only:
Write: 5:01
